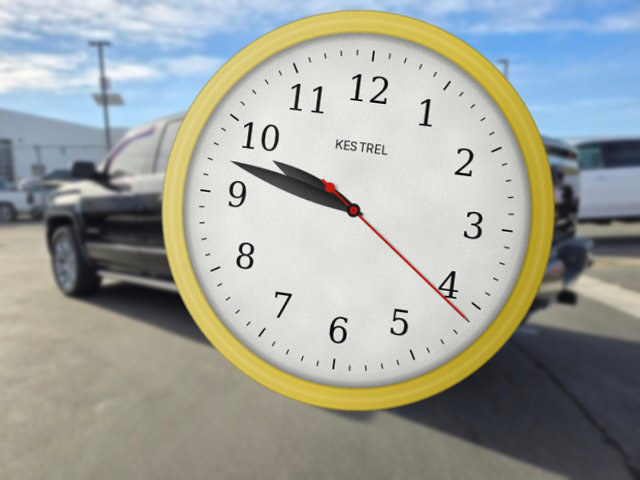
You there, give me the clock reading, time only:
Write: 9:47:21
